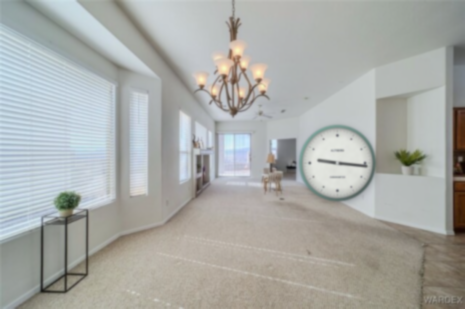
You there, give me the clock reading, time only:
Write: 9:16
